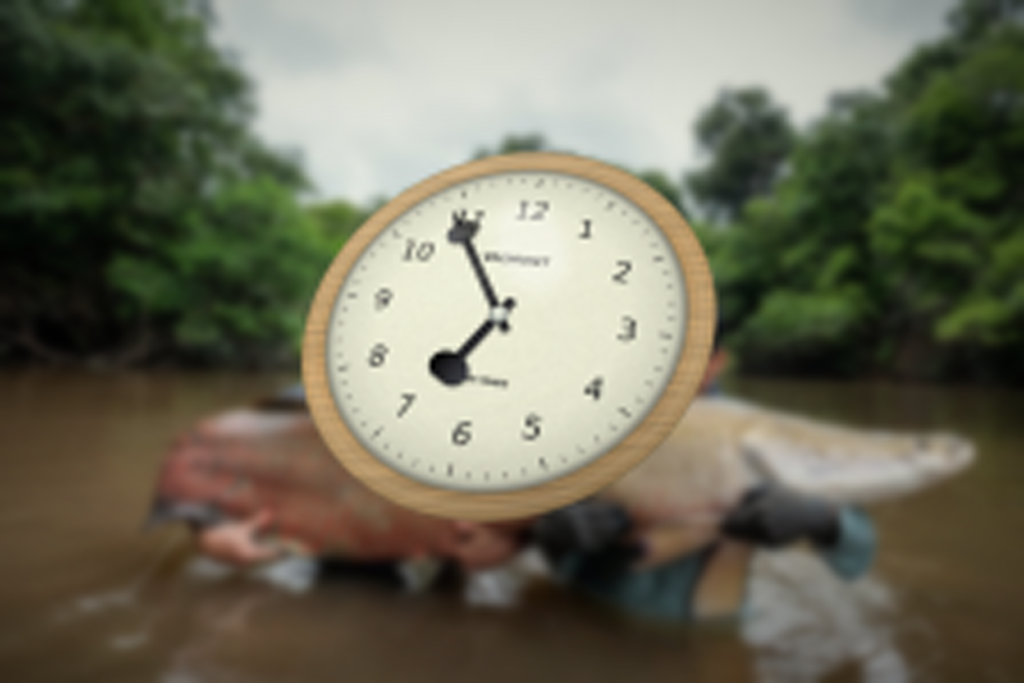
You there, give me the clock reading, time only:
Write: 6:54
